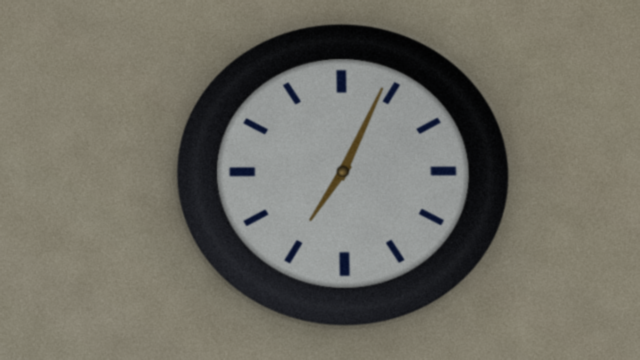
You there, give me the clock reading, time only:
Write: 7:04
